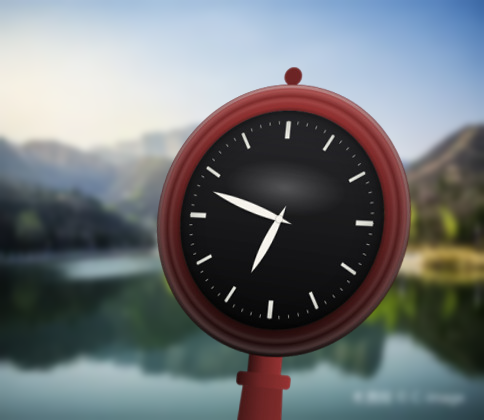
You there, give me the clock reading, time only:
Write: 6:48
